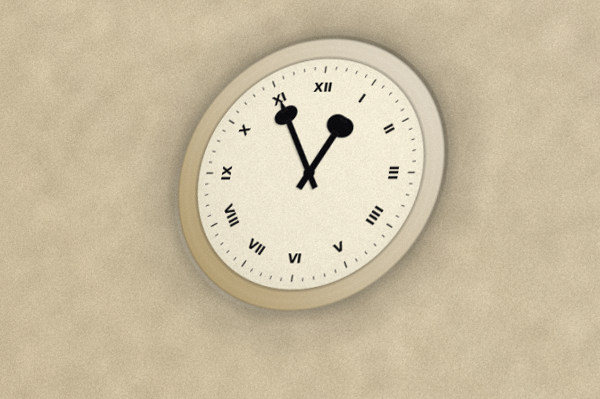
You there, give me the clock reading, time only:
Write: 12:55
